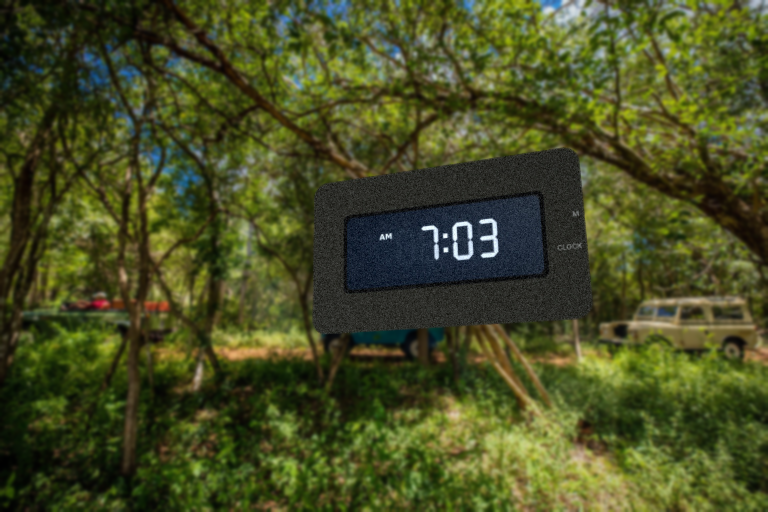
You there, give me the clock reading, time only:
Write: 7:03
